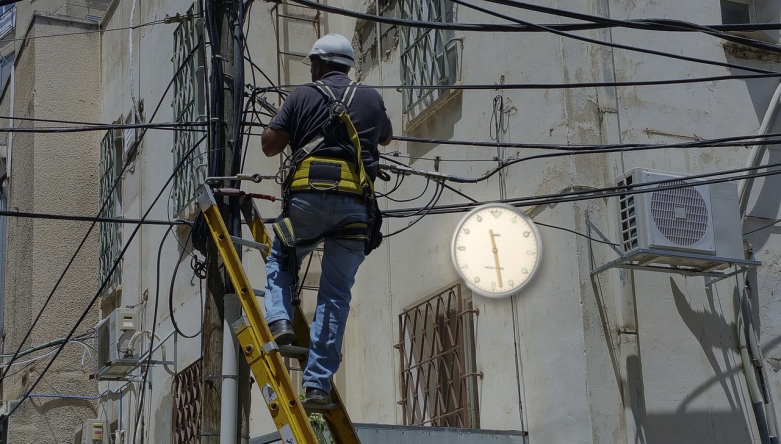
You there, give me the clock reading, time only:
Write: 11:28
